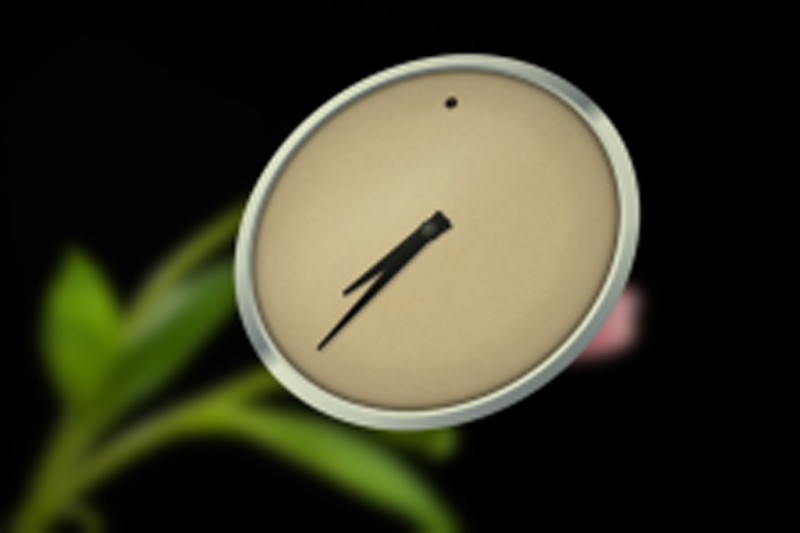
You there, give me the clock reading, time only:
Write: 7:36
